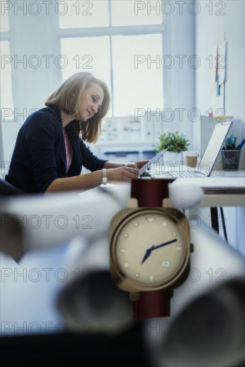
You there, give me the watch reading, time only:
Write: 7:12
